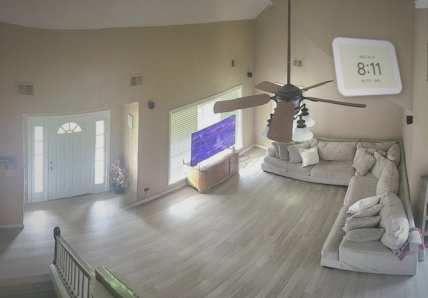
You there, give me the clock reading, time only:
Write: 8:11
